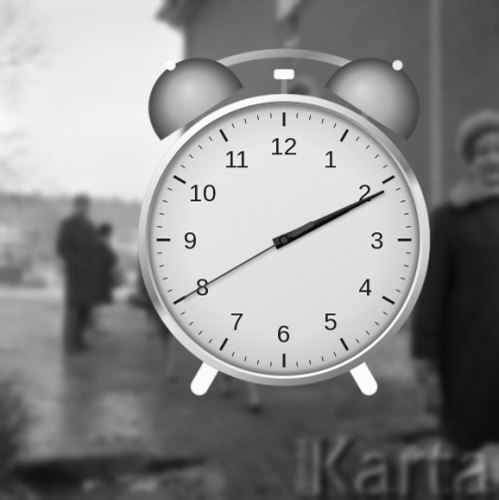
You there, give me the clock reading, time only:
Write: 2:10:40
